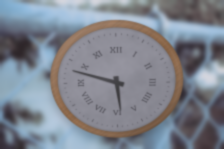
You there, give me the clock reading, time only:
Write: 5:48
